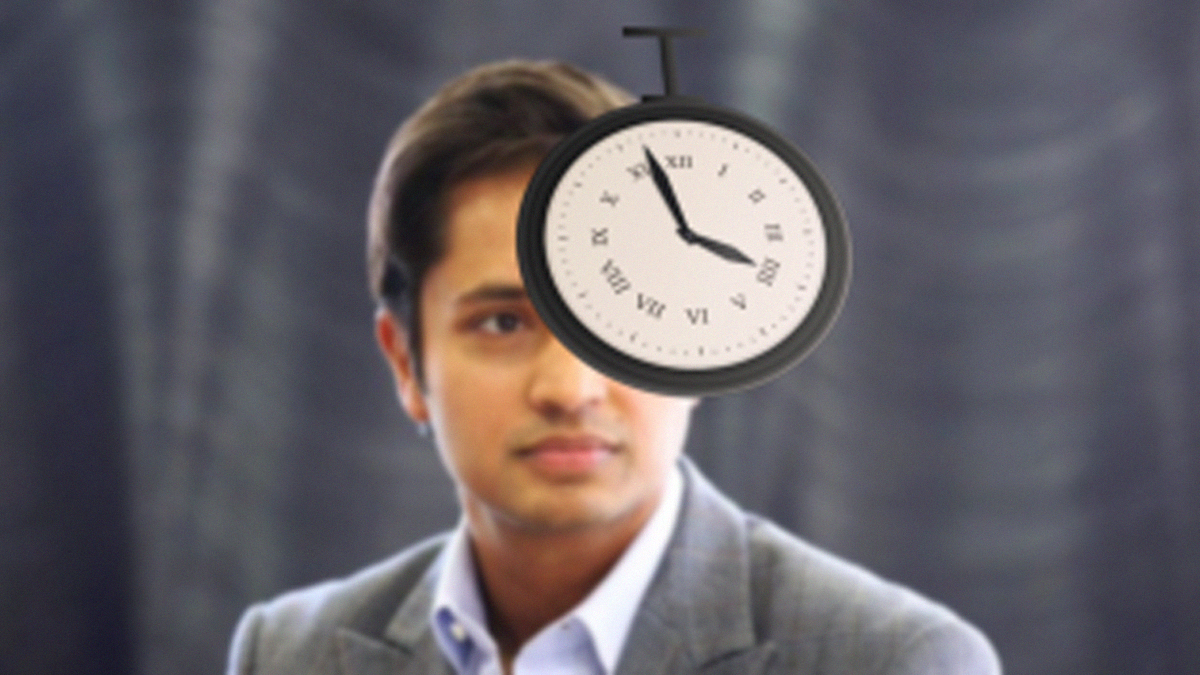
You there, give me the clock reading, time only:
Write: 3:57
